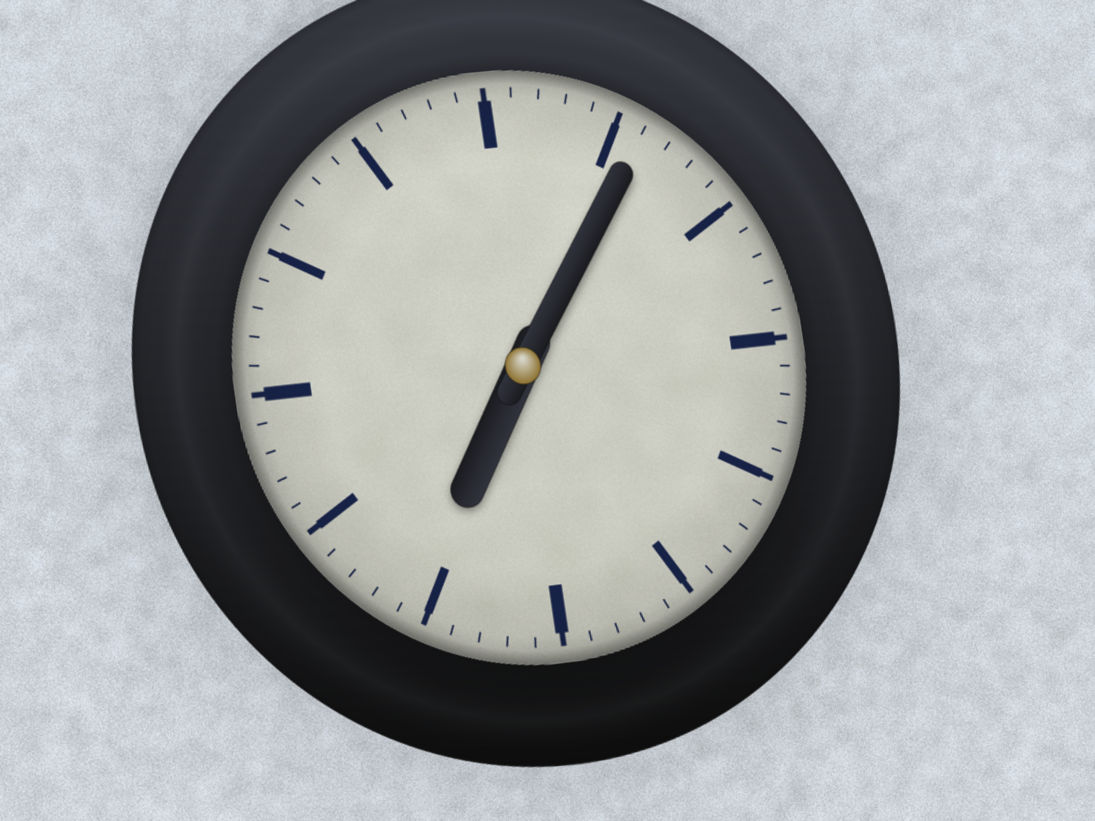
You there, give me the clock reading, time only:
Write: 7:06
